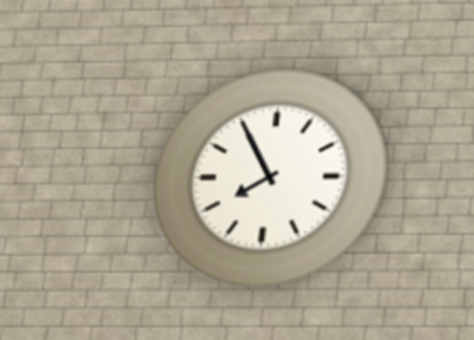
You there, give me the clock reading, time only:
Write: 7:55
